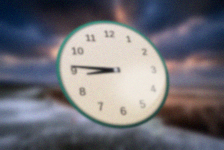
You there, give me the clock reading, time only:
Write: 8:46
